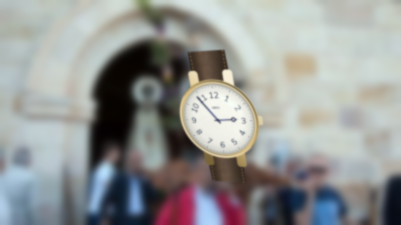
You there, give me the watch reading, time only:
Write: 2:54
